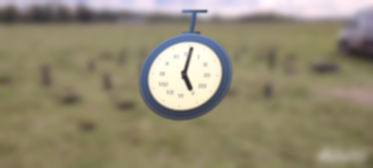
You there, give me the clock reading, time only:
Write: 5:01
